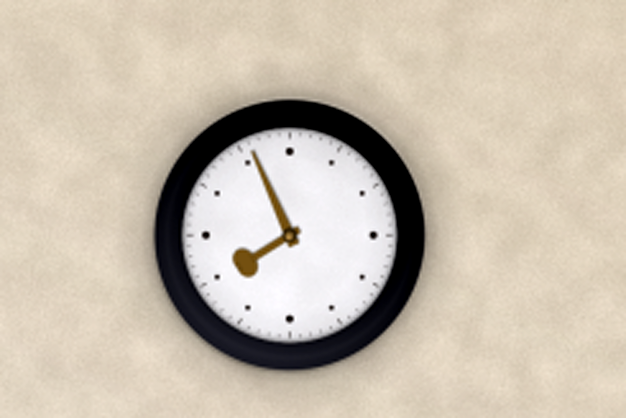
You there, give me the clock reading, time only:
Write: 7:56
